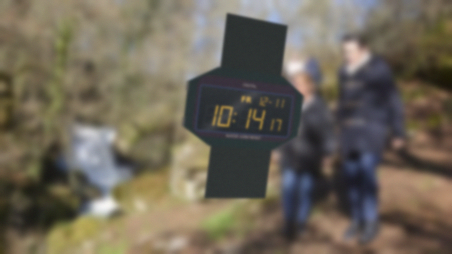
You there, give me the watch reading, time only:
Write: 10:14
